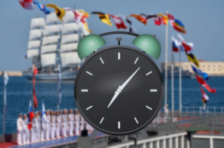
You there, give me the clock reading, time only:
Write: 7:07
